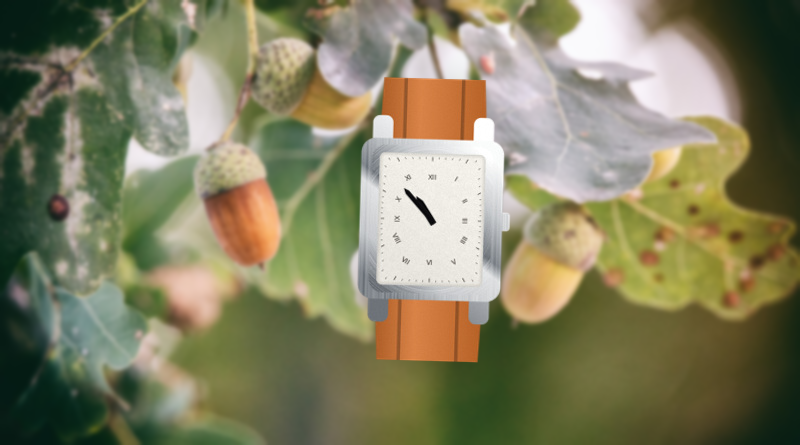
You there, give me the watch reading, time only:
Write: 10:53
